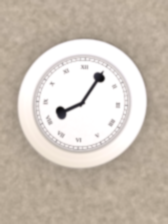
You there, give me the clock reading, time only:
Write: 8:05
